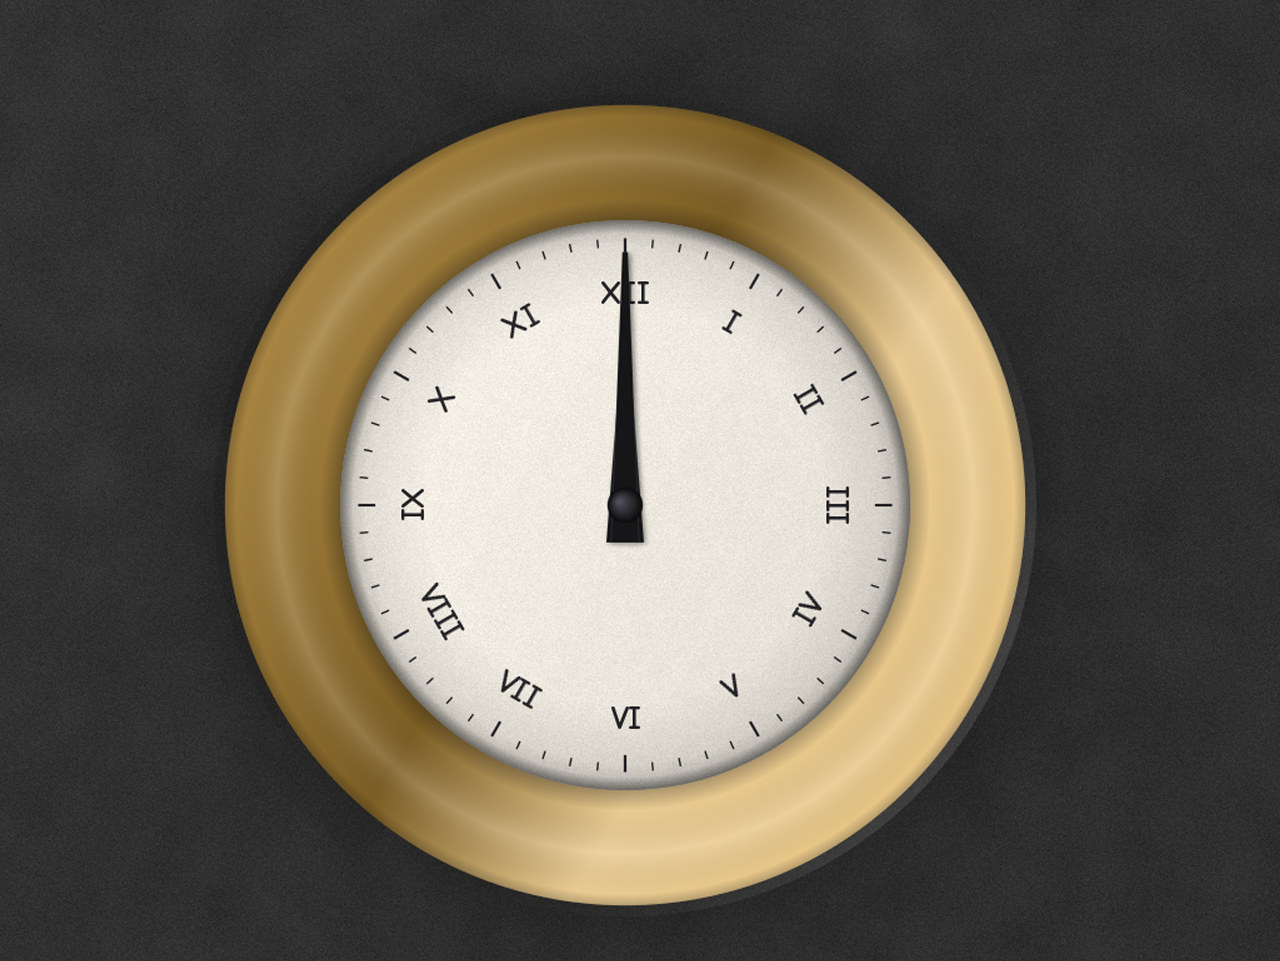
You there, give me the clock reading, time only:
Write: 12:00
